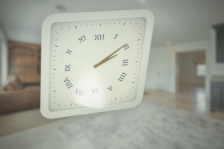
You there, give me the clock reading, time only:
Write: 2:09
